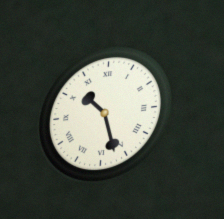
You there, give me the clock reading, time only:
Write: 10:27
